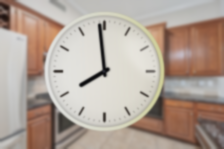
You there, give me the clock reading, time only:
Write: 7:59
